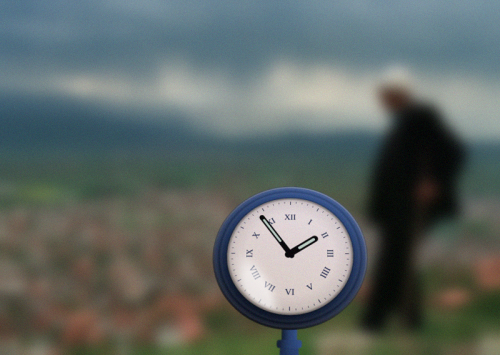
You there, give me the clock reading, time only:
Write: 1:54
